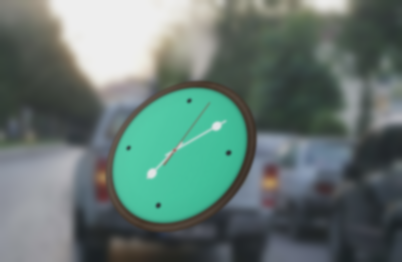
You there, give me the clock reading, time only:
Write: 7:09:04
